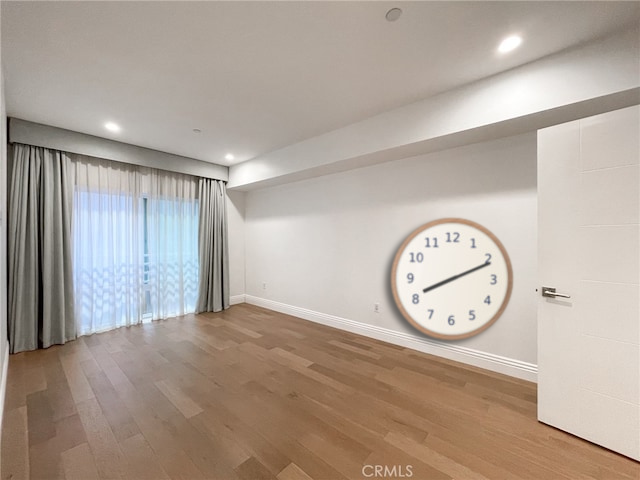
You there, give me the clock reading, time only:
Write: 8:11
